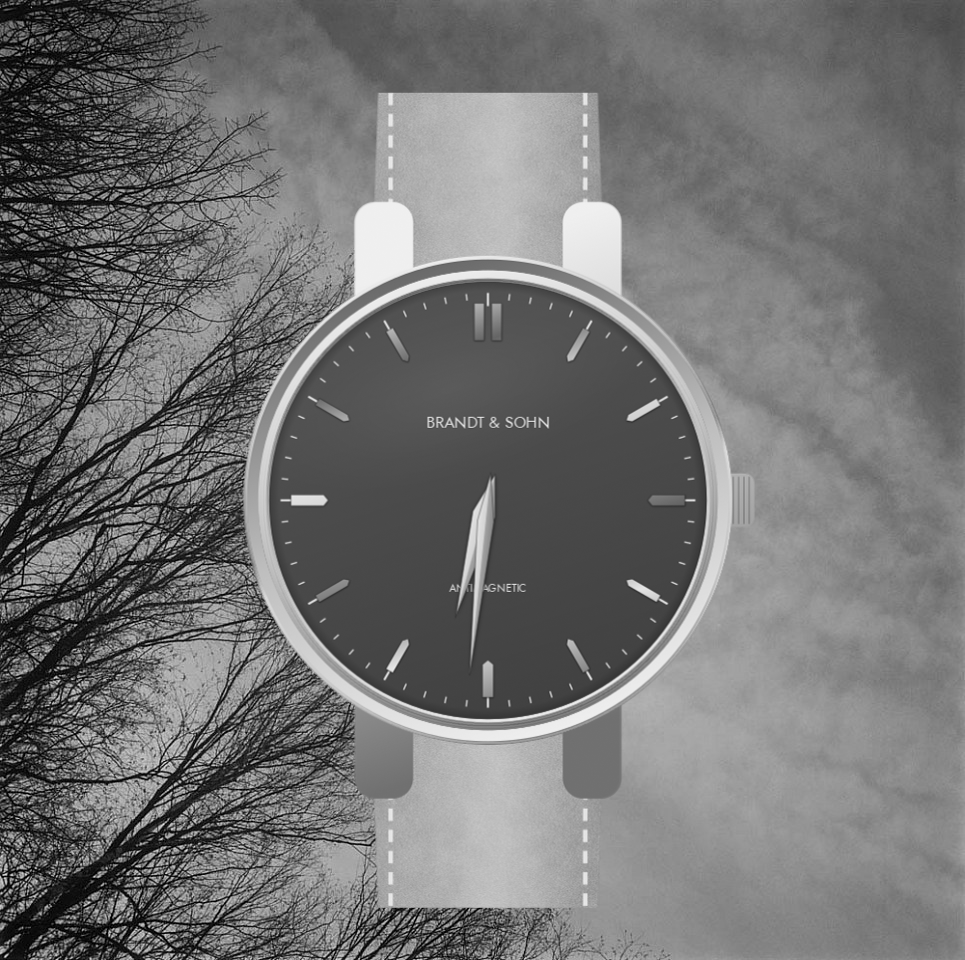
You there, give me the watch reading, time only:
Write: 6:31
